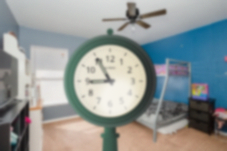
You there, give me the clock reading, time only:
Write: 8:55
